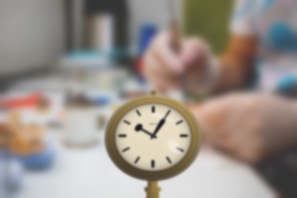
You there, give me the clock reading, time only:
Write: 10:05
